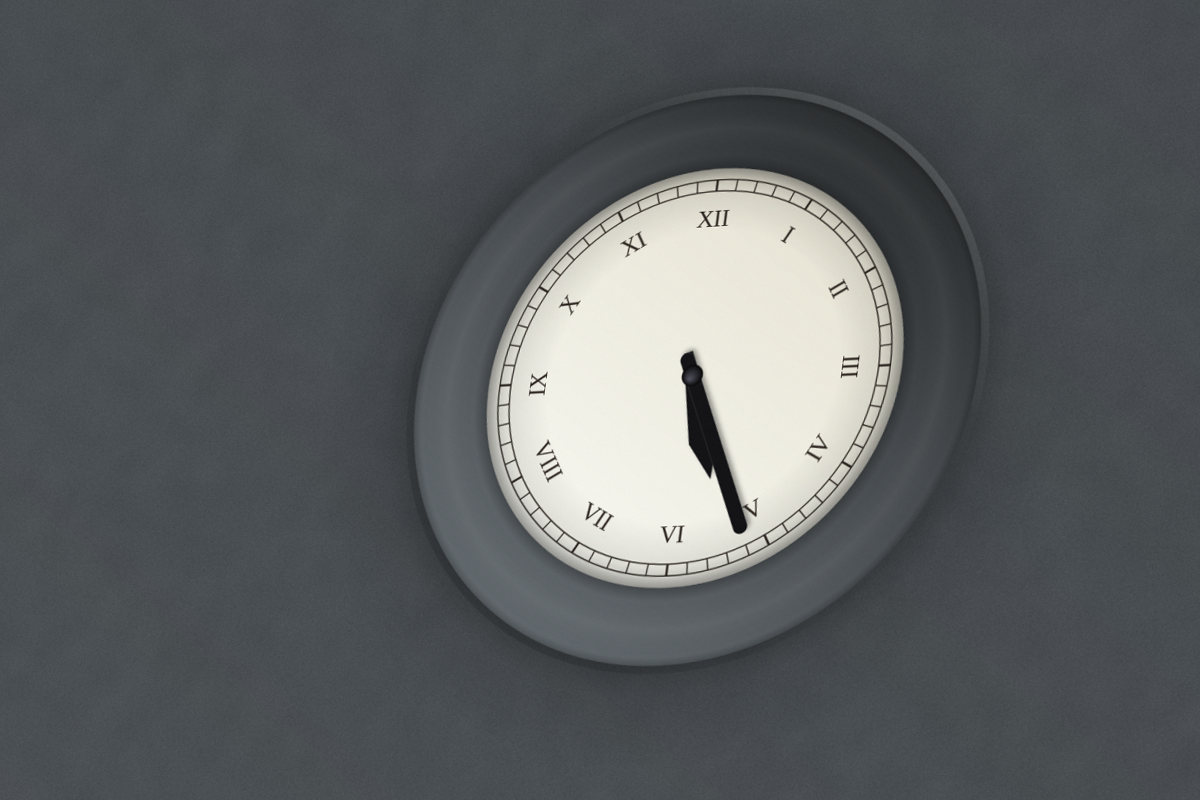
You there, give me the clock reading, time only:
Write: 5:26
